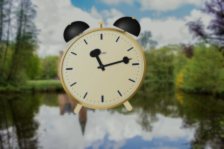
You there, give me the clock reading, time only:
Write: 11:13
